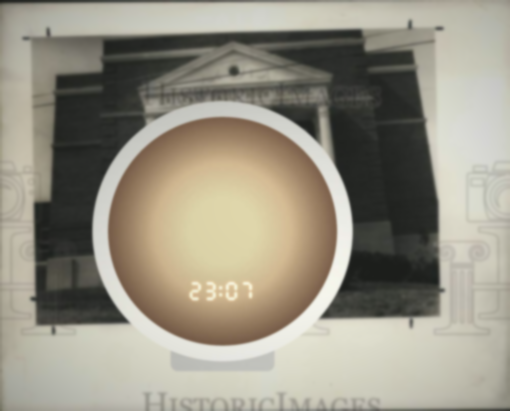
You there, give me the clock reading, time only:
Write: 23:07
